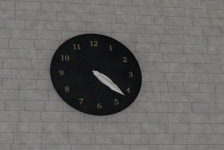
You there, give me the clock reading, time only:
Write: 4:22
